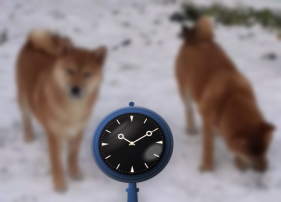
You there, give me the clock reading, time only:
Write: 10:10
